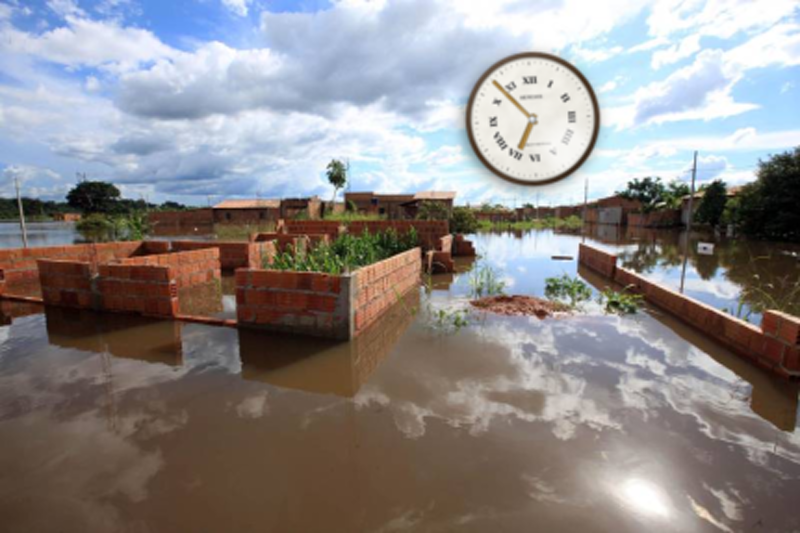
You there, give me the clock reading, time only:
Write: 6:53
